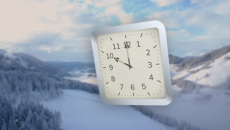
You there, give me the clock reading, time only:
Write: 10:00
